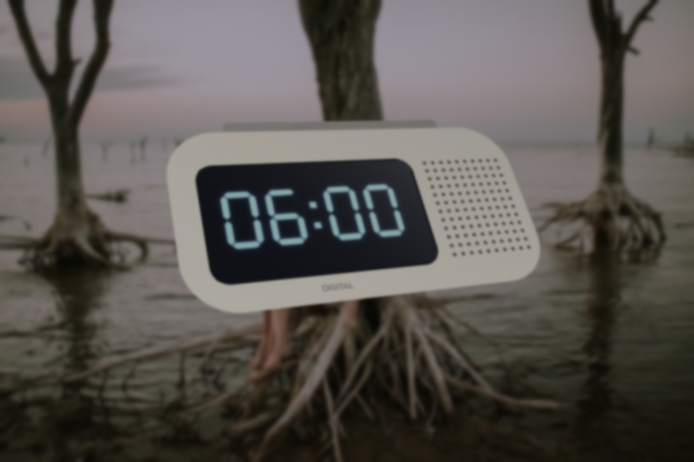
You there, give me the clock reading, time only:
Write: 6:00
